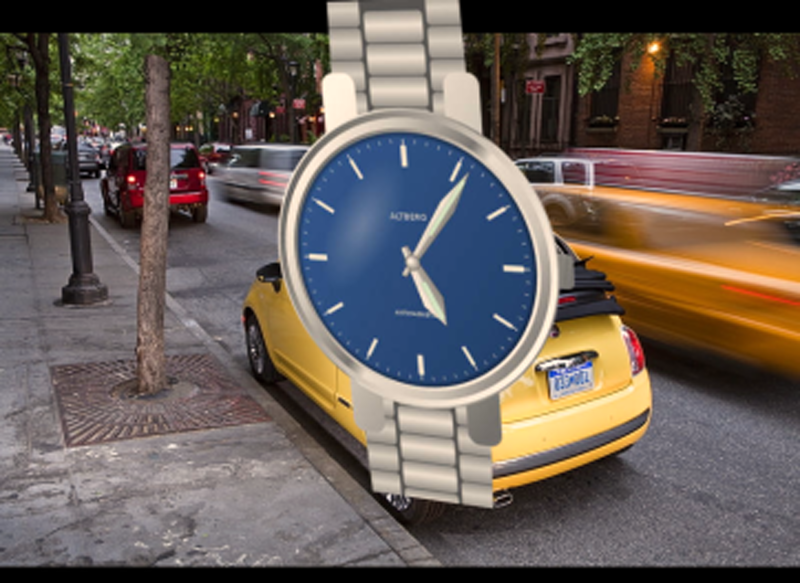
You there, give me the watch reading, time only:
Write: 5:06
